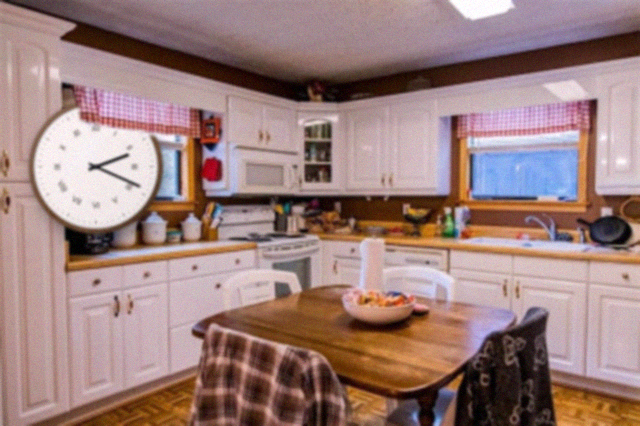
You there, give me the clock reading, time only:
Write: 2:19
